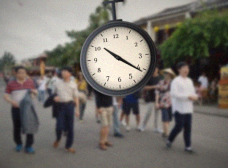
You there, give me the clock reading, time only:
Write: 10:21
